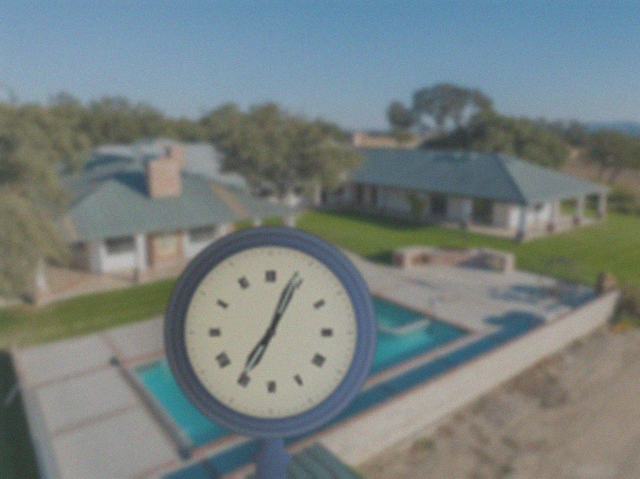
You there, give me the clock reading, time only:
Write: 7:04
